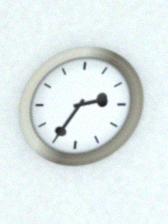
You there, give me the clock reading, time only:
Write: 2:35
